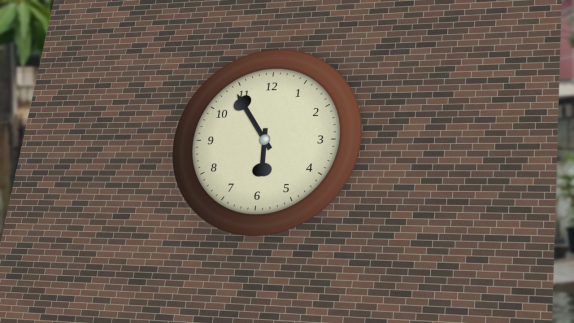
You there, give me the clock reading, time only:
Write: 5:54
